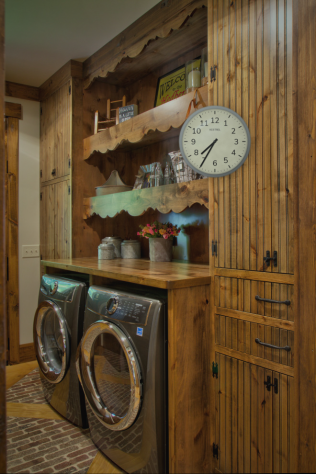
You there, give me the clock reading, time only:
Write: 7:35
